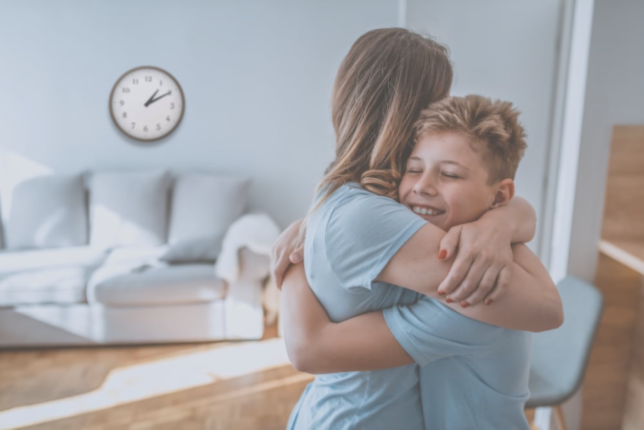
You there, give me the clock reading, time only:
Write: 1:10
